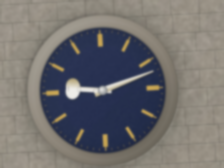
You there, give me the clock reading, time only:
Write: 9:12
